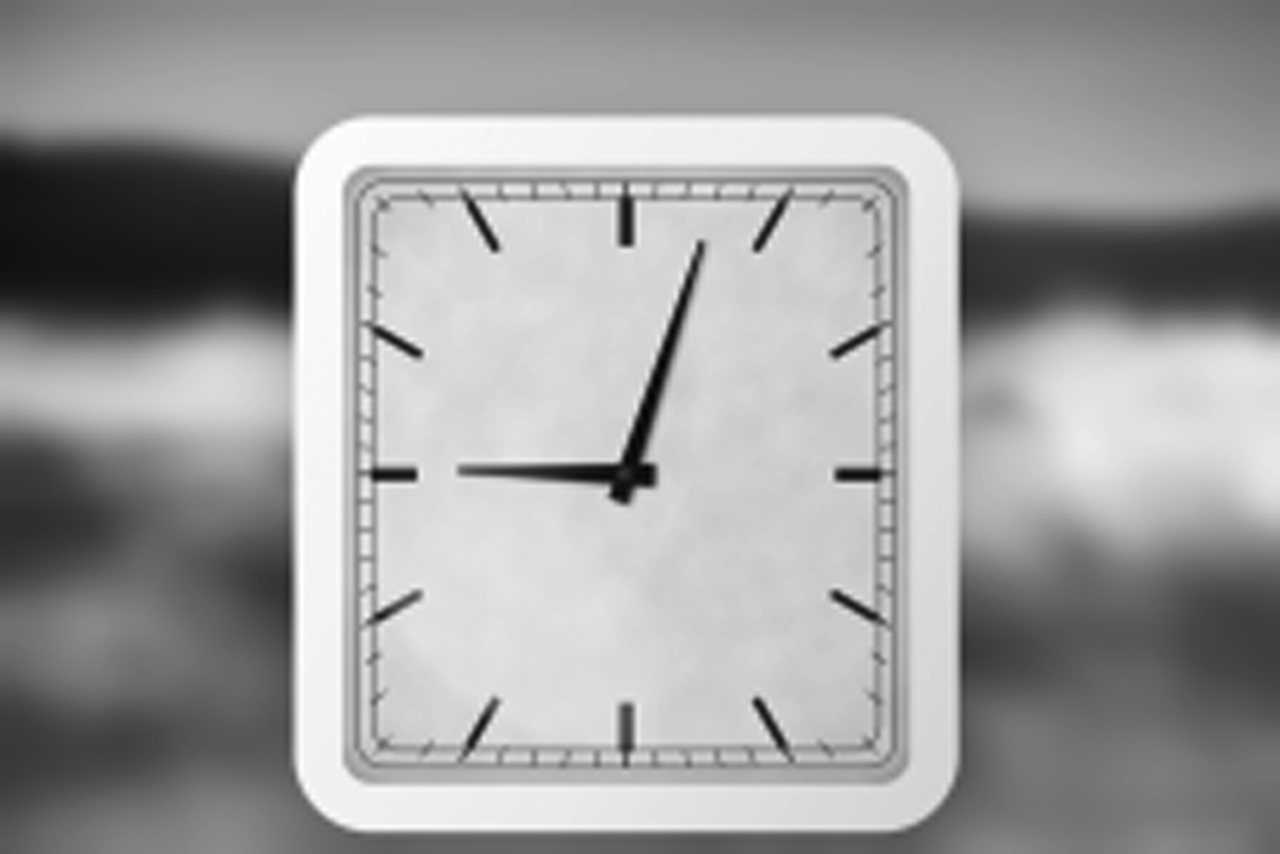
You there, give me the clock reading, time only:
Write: 9:03
